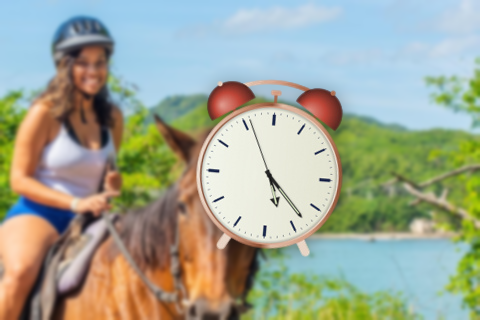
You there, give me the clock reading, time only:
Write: 5:22:56
